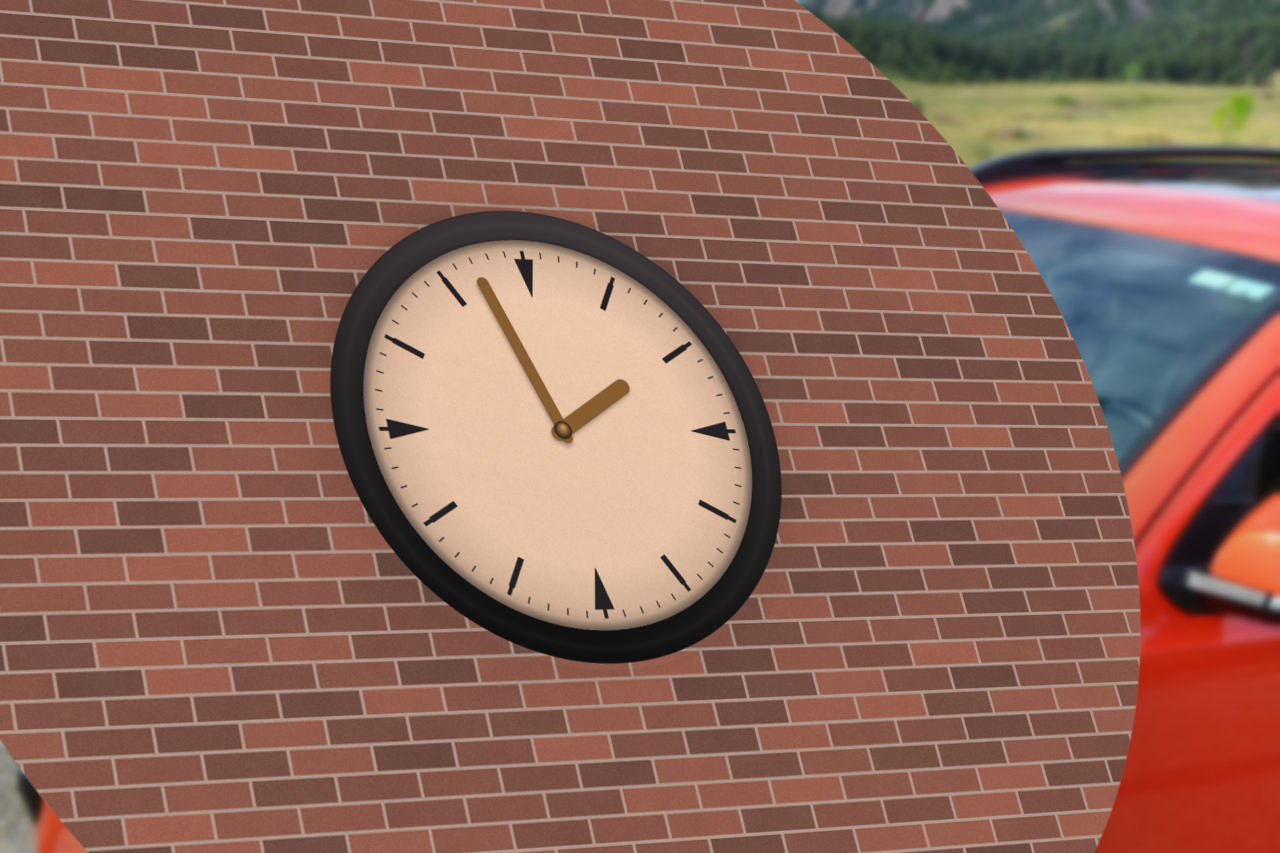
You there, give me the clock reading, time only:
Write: 1:57
